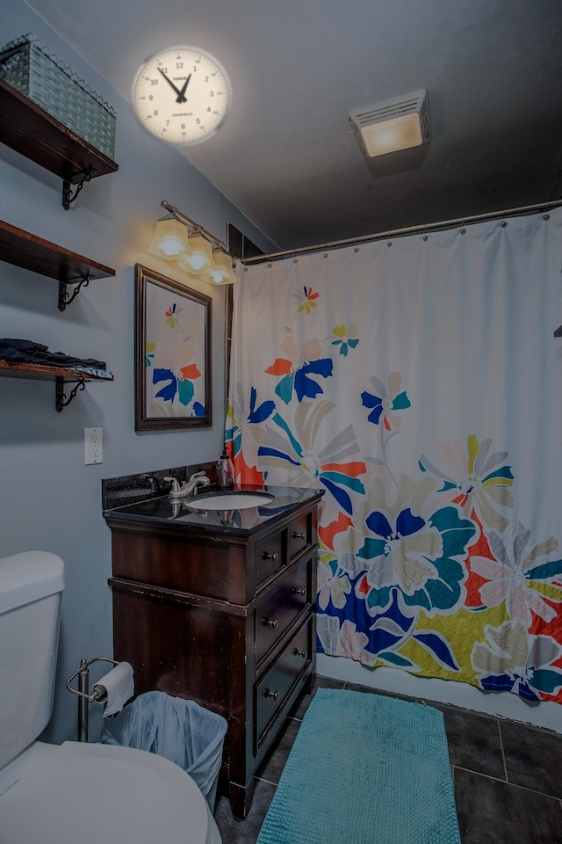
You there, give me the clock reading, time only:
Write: 12:54
